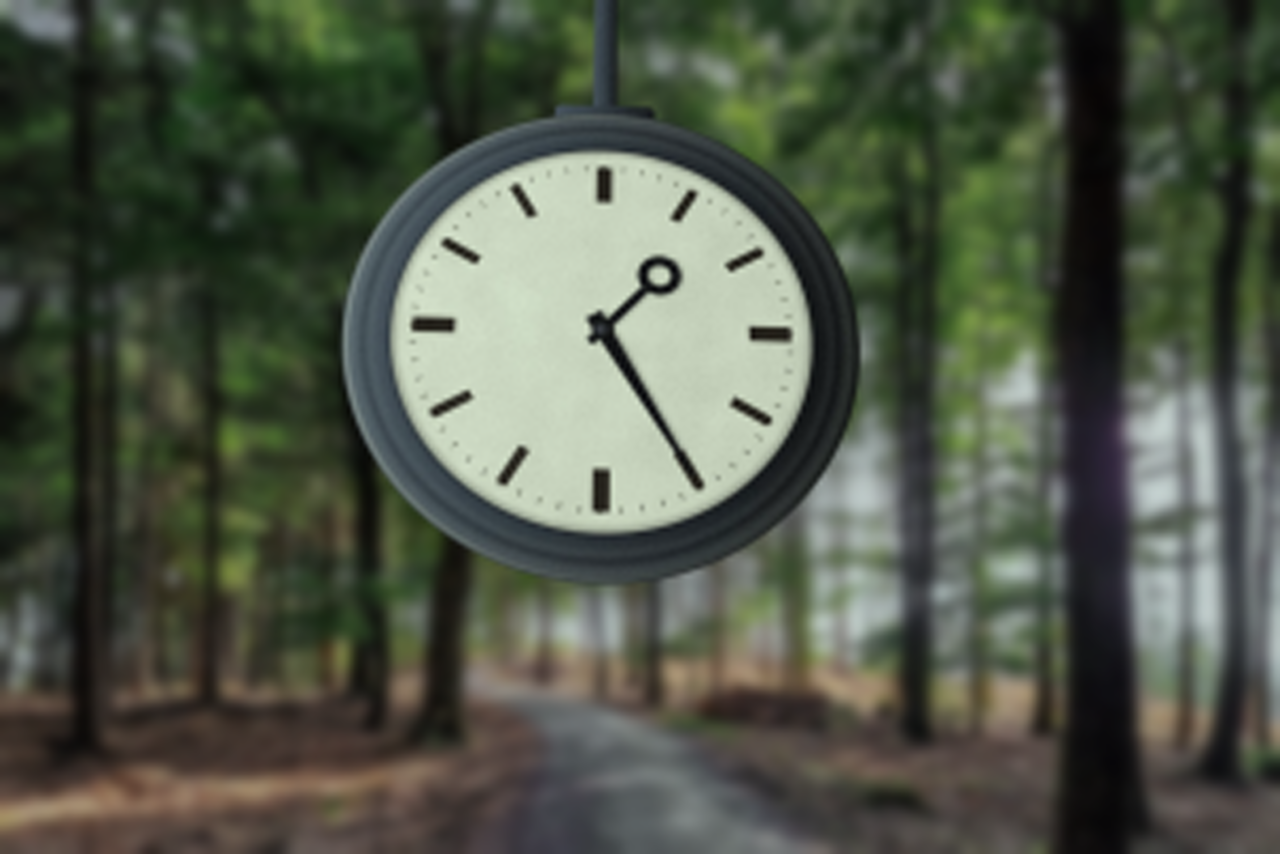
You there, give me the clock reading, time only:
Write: 1:25
